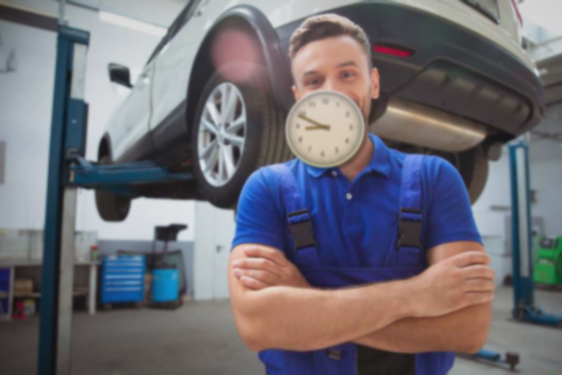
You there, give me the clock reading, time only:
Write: 8:49
